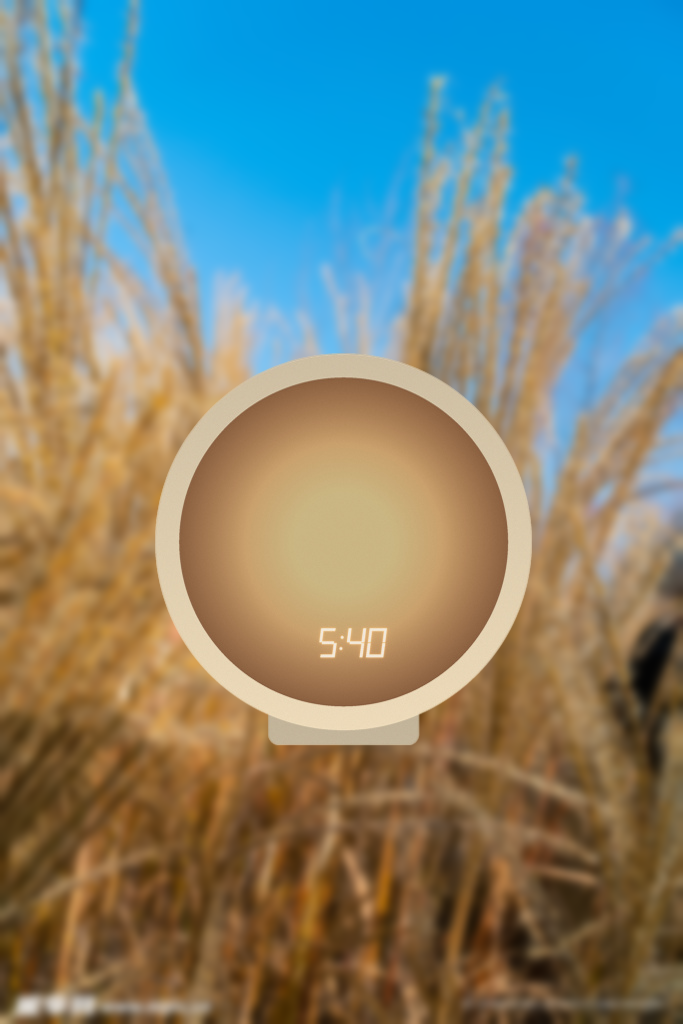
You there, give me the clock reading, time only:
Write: 5:40
